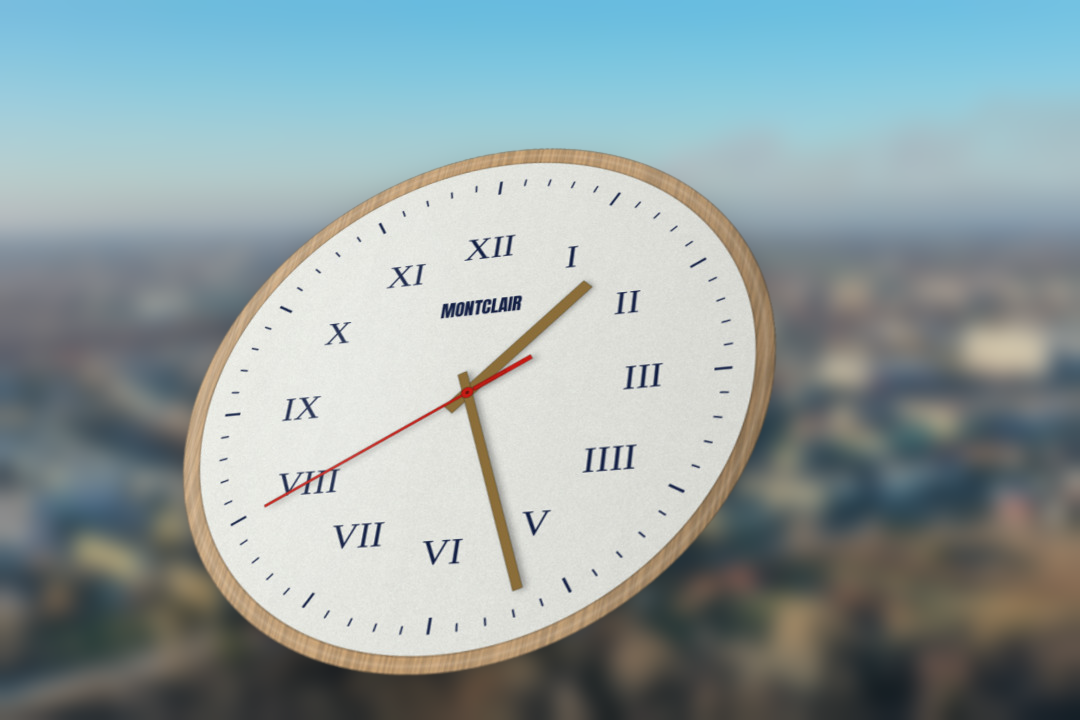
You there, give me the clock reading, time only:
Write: 1:26:40
